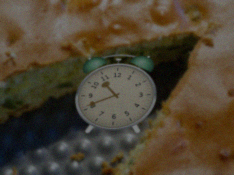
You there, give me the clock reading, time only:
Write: 10:41
